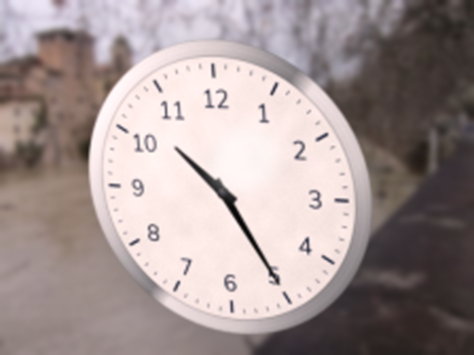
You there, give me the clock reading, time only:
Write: 10:25
